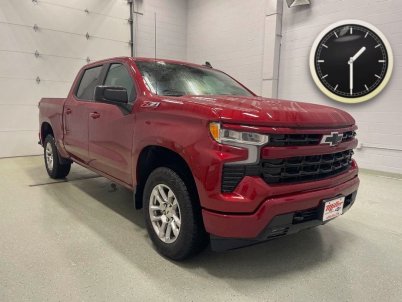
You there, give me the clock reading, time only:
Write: 1:30
